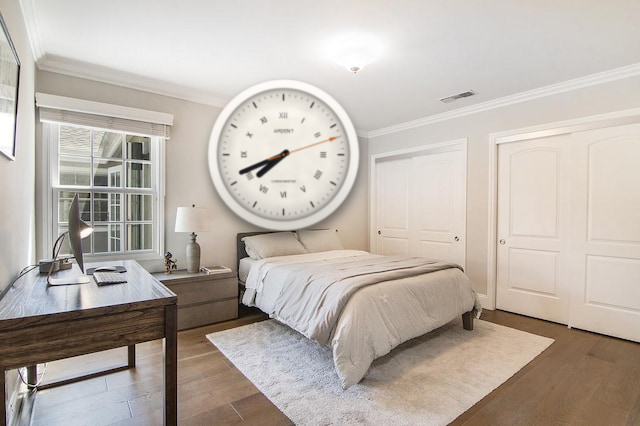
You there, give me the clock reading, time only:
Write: 7:41:12
